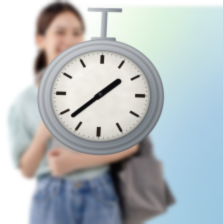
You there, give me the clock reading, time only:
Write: 1:38
